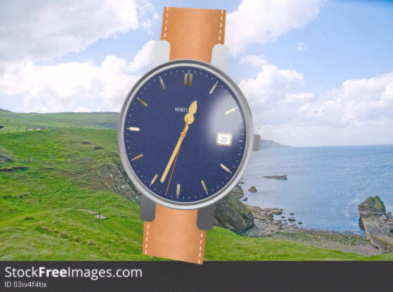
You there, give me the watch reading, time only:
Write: 12:33:32
